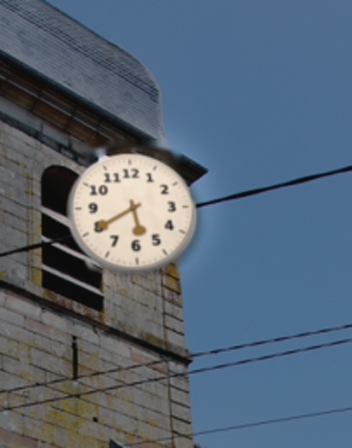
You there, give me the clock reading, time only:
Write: 5:40
